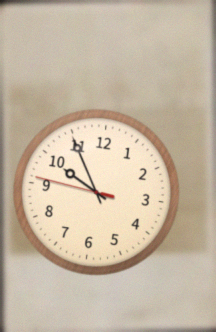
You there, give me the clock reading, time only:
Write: 9:54:46
